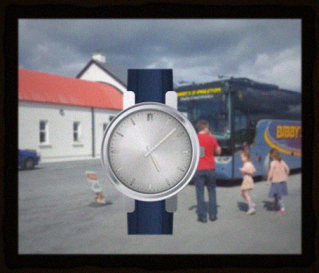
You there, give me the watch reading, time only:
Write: 5:08
